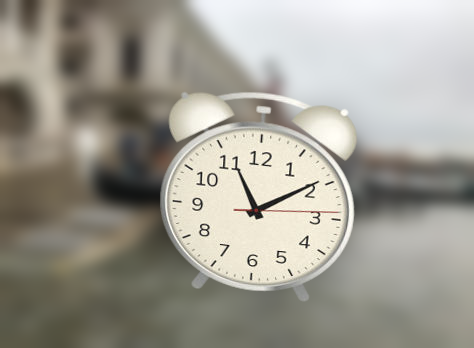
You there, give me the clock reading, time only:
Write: 11:09:14
